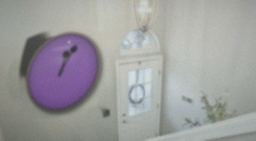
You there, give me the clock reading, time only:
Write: 12:03
